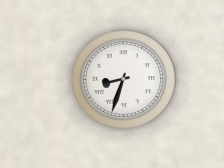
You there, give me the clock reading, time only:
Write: 8:33
